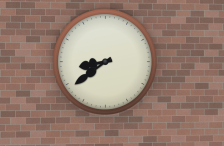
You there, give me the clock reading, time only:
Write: 8:39
